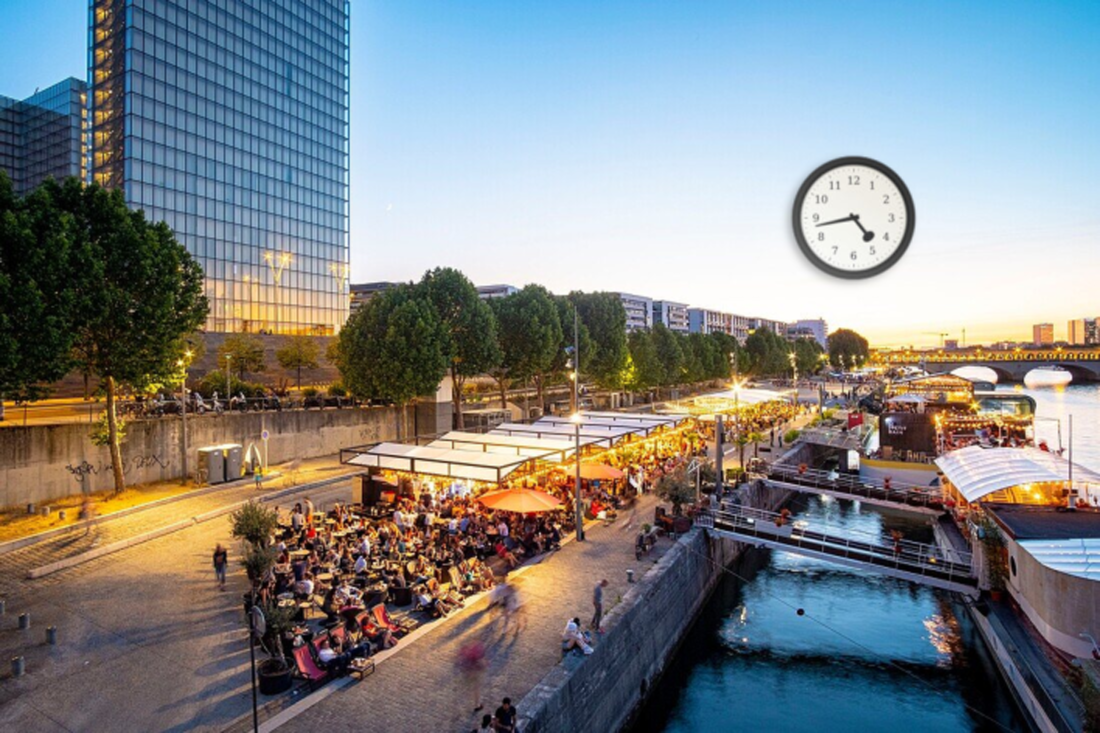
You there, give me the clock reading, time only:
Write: 4:43
